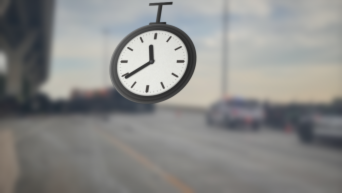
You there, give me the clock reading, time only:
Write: 11:39
